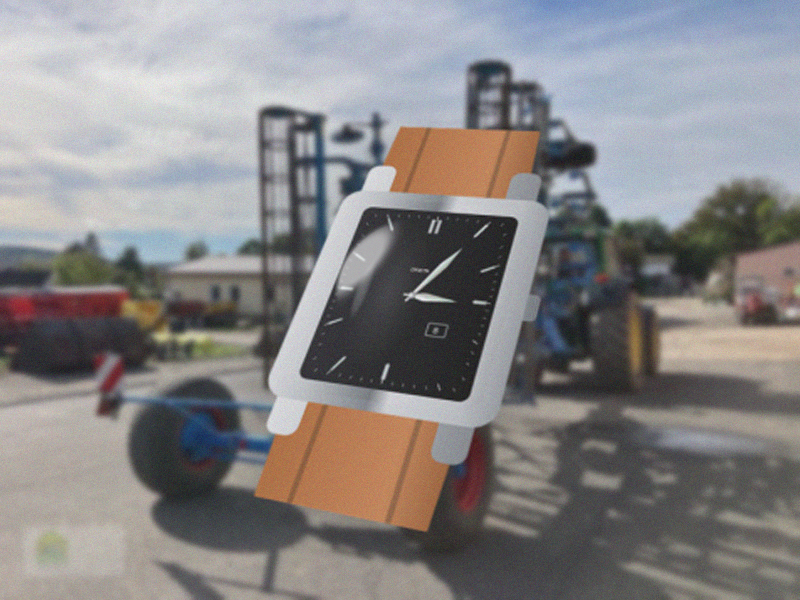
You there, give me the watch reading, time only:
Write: 3:05
